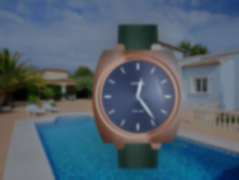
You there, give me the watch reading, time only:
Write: 12:24
